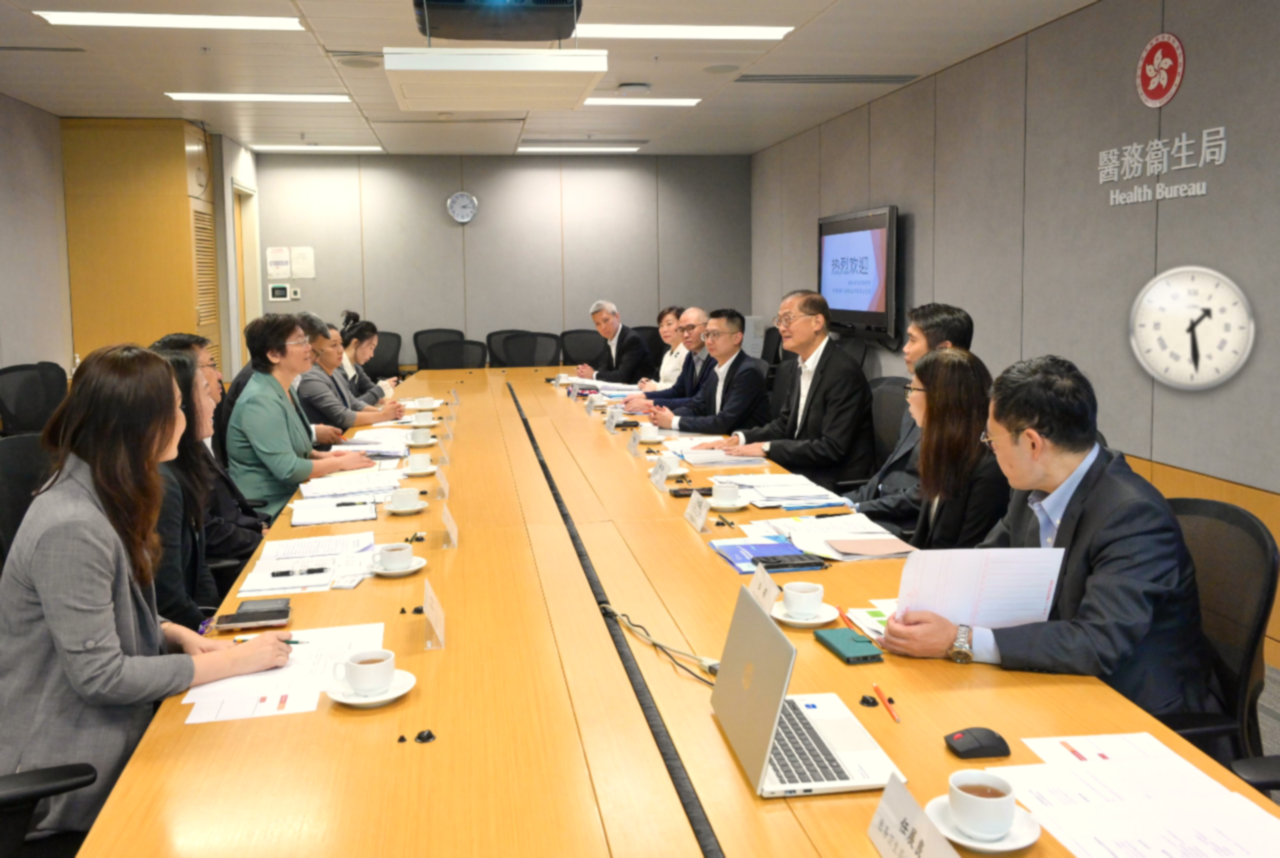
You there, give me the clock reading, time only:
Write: 1:29
